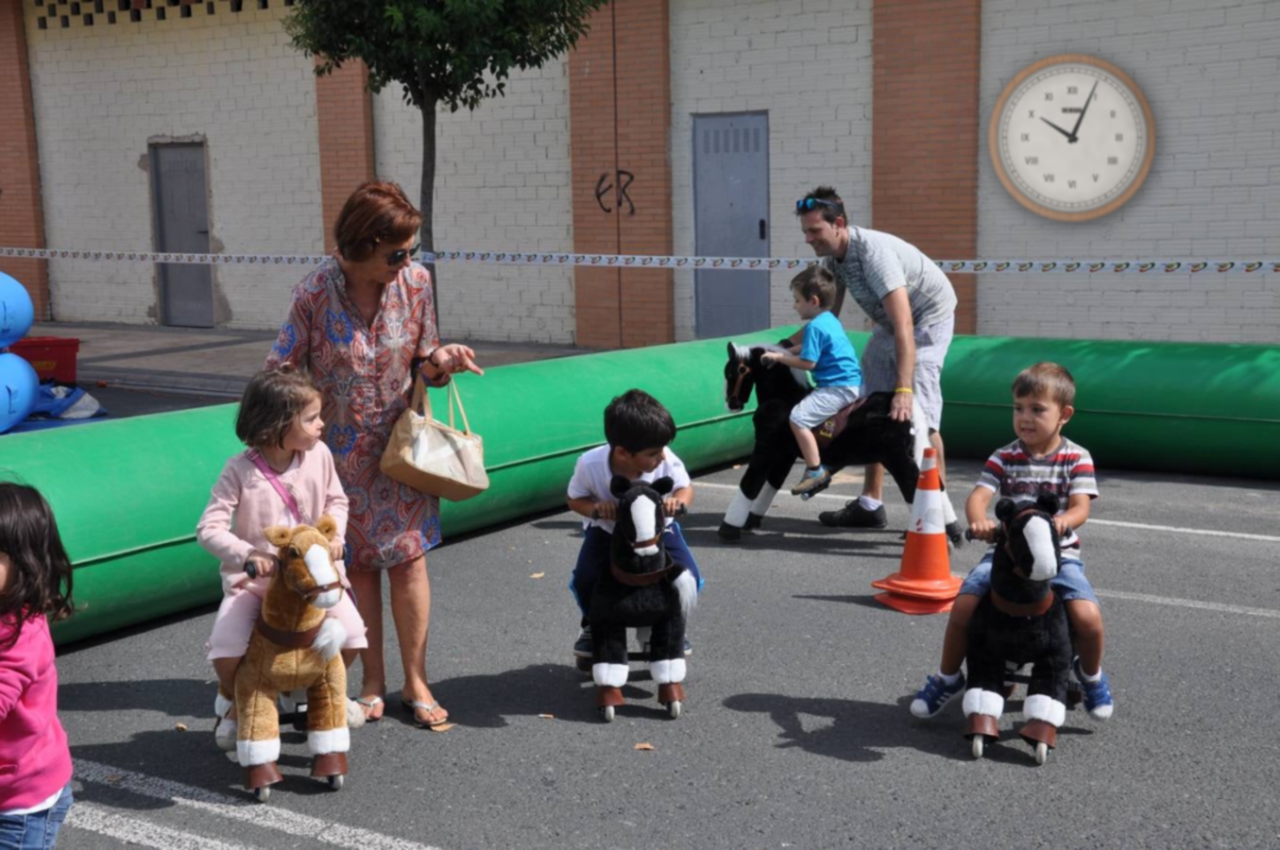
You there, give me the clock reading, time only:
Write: 10:04
